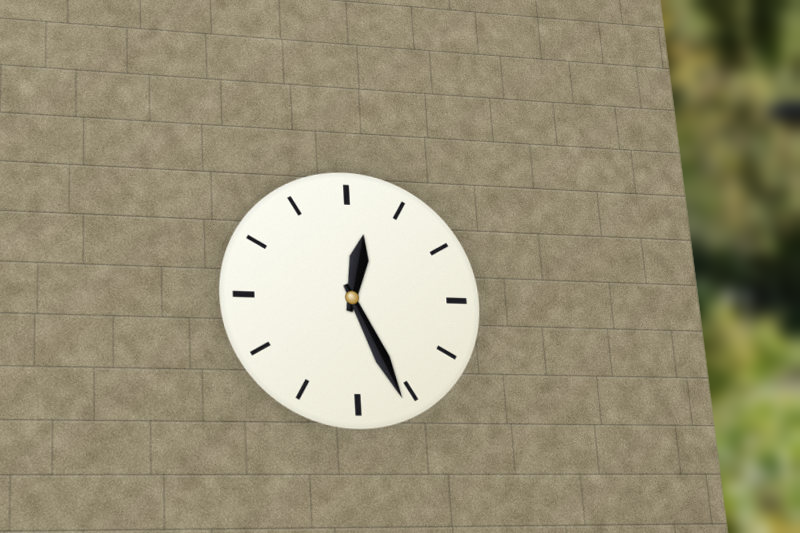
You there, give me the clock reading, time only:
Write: 12:26
